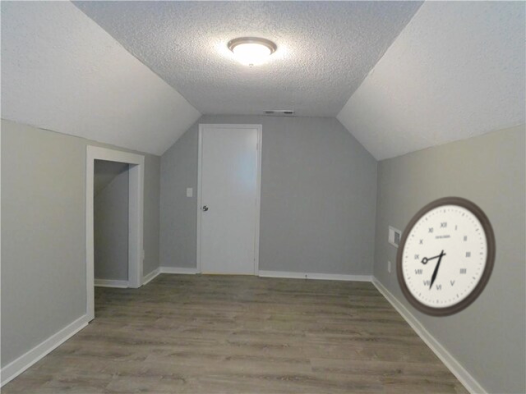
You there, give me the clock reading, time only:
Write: 8:33
